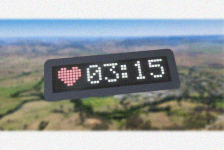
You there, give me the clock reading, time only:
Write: 3:15
